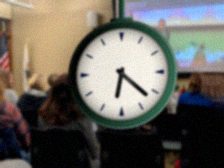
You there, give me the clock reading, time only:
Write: 6:22
